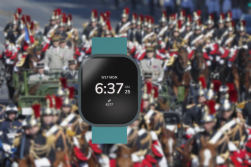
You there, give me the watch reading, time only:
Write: 6:37
